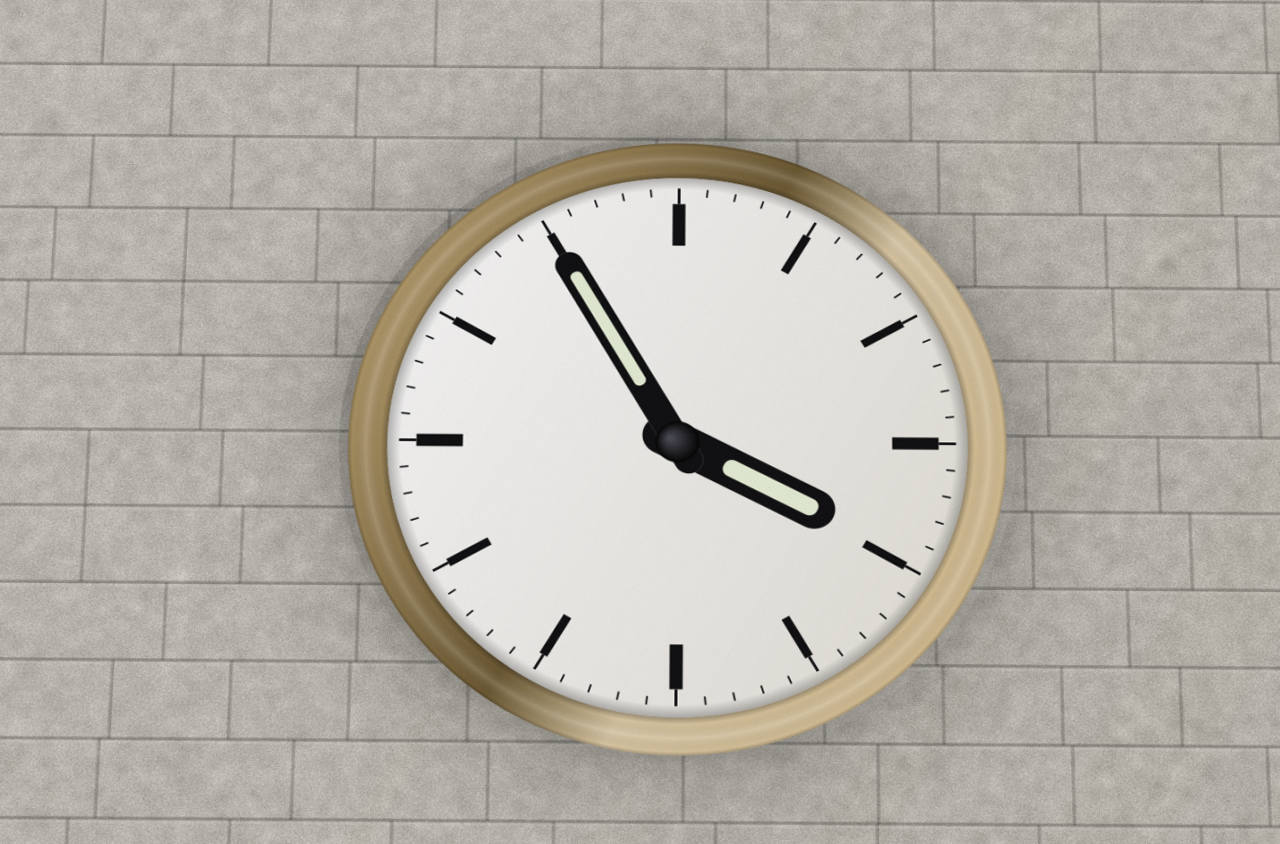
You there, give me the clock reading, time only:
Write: 3:55
